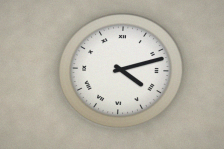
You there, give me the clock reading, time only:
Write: 4:12
